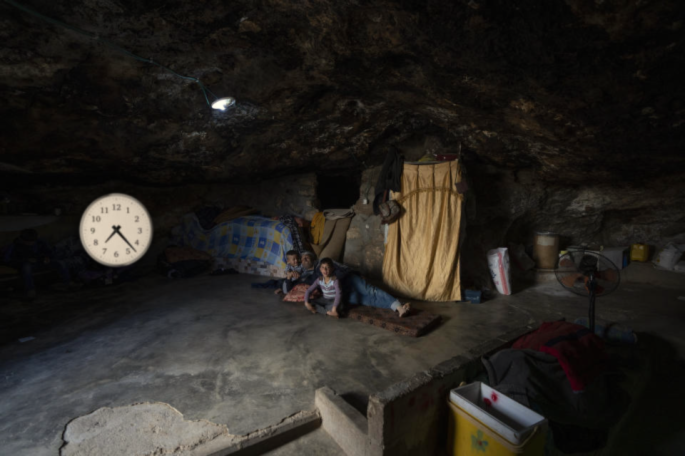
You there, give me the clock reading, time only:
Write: 7:23
